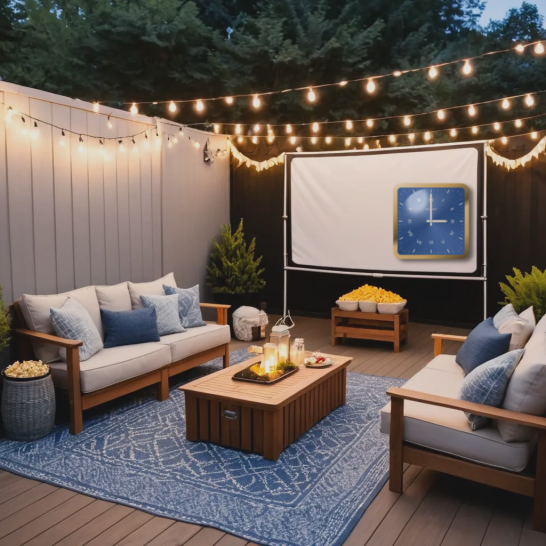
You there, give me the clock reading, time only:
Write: 3:00
